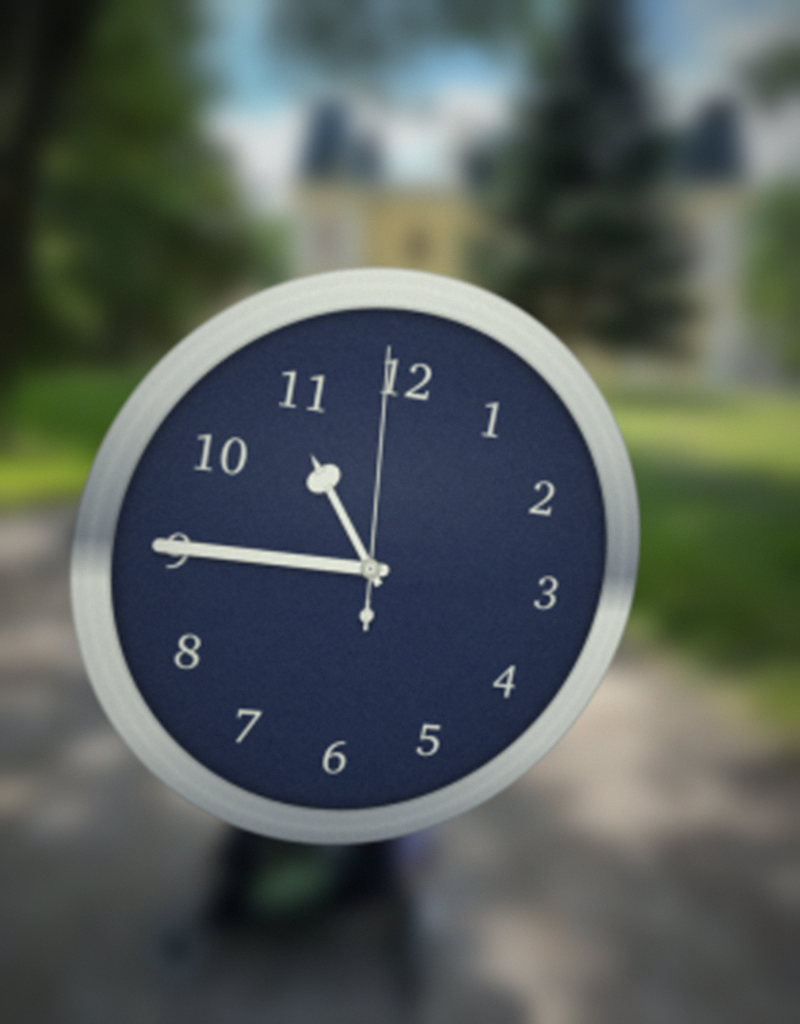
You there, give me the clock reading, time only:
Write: 10:44:59
